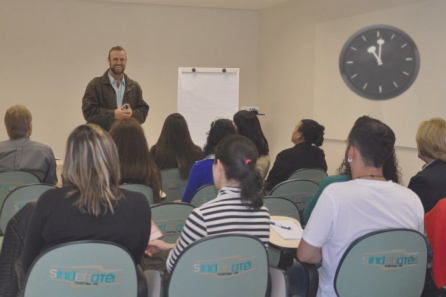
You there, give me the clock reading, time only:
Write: 11:01
